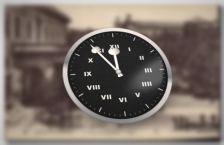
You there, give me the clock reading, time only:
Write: 11:54
